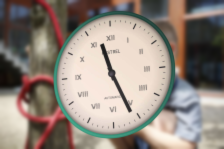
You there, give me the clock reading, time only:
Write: 11:26
